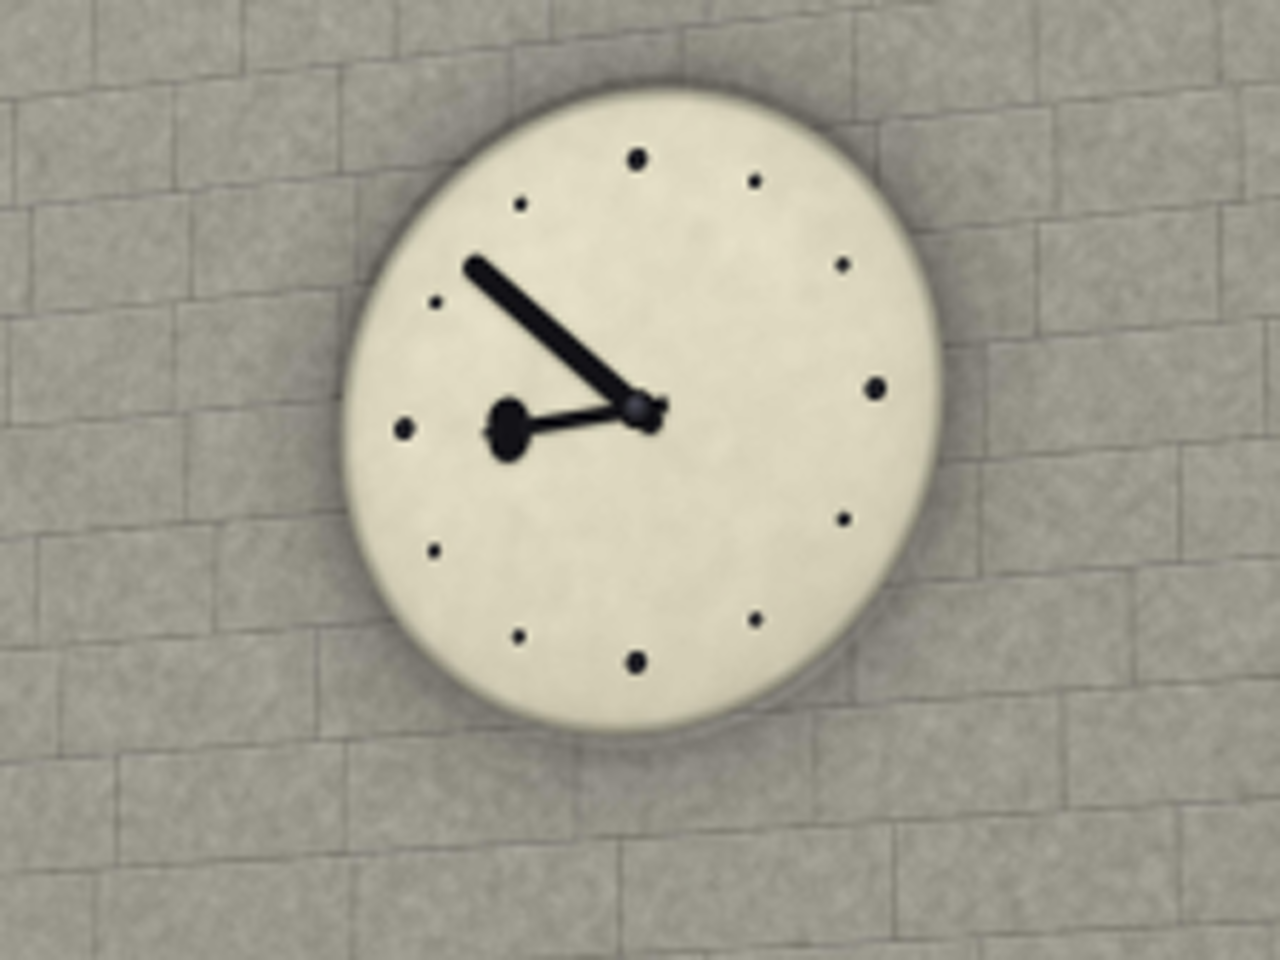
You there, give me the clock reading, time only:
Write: 8:52
